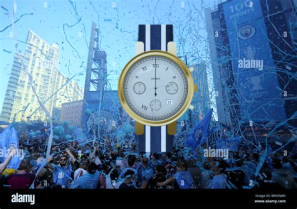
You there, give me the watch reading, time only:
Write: 2:31
